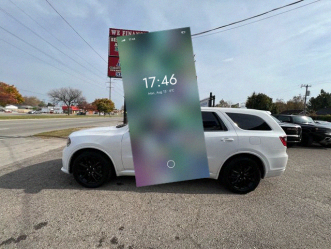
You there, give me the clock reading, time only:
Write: 17:46
